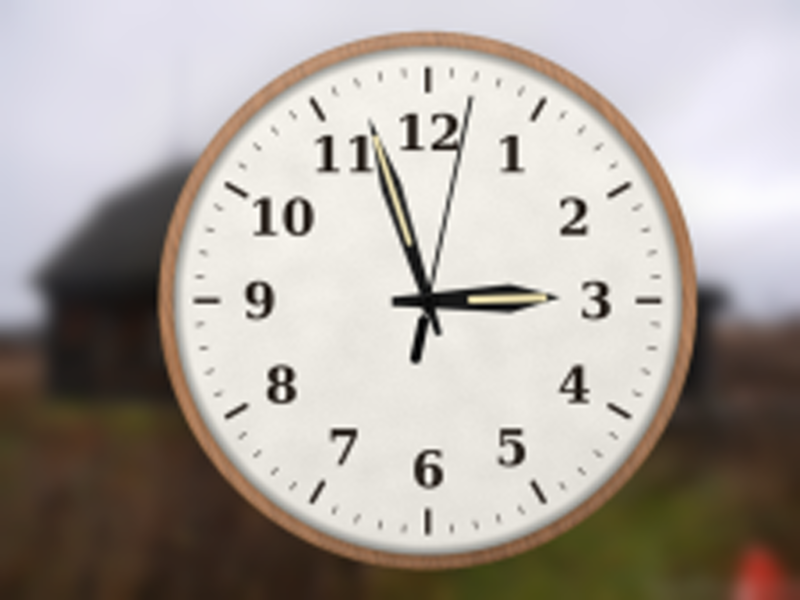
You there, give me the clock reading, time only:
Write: 2:57:02
